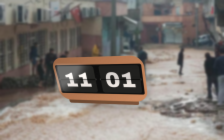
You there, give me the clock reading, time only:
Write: 11:01
